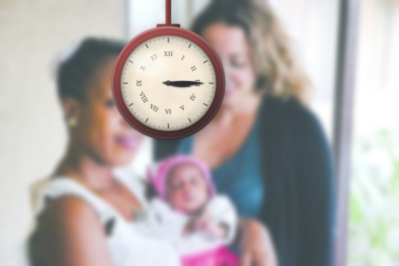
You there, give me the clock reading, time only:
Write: 3:15
